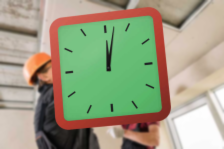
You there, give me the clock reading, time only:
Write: 12:02
